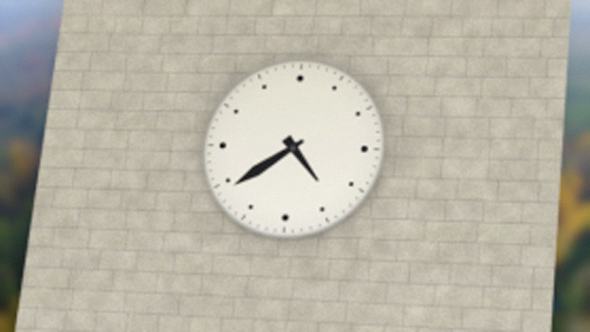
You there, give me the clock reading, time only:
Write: 4:39
